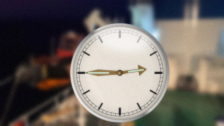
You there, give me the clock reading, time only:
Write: 2:45
